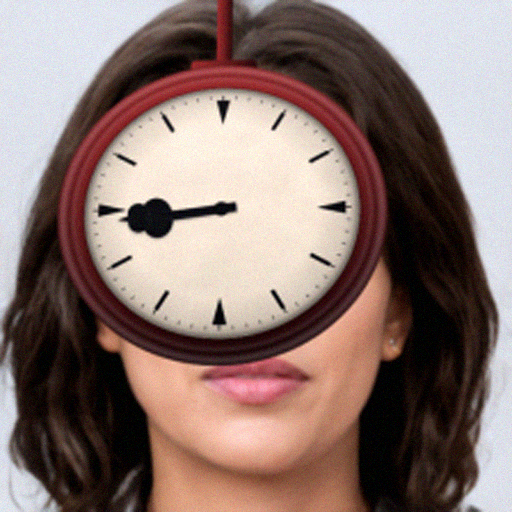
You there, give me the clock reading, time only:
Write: 8:44
